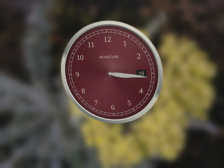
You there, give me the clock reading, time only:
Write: 3:16
